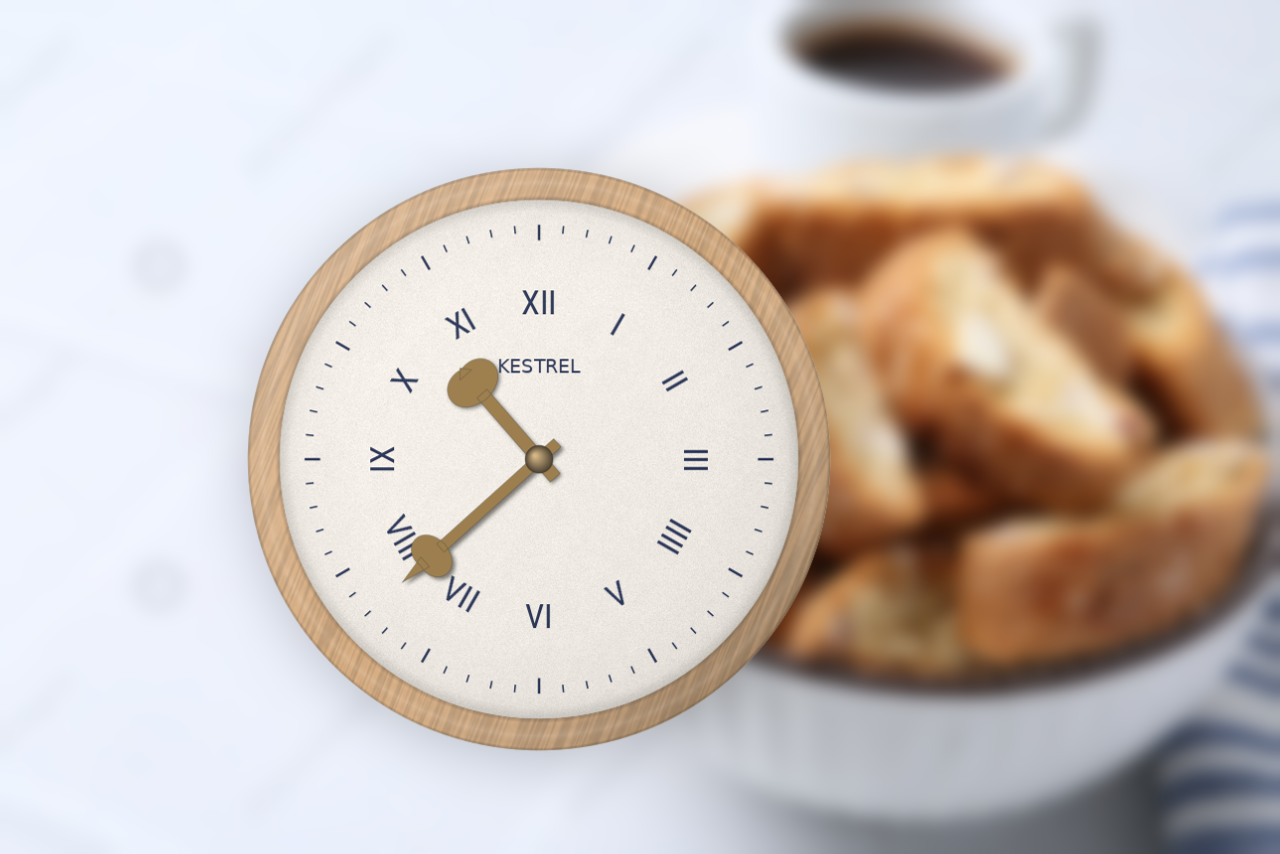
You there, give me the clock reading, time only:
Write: 10:38
